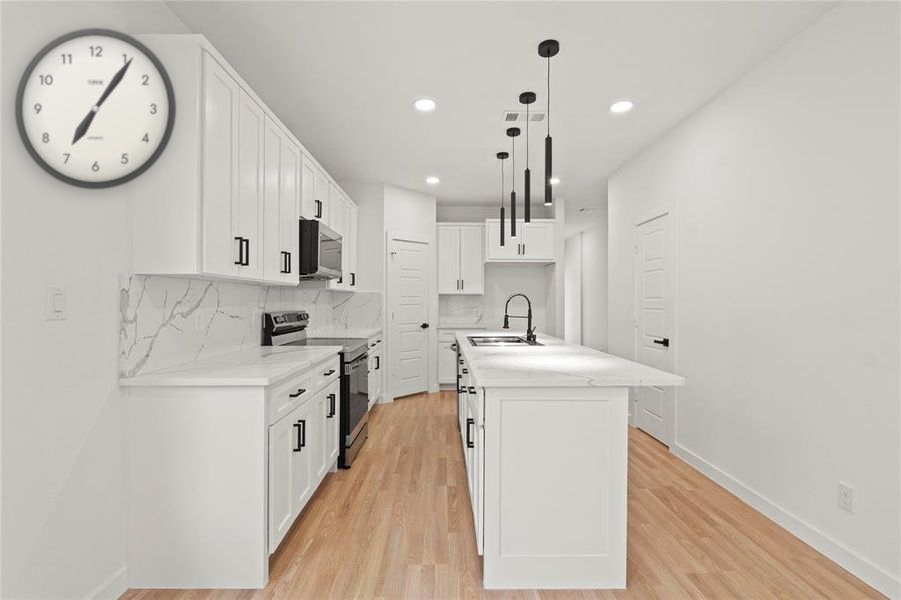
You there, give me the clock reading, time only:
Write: 7:06
